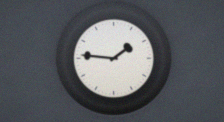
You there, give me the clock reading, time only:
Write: 1:46
